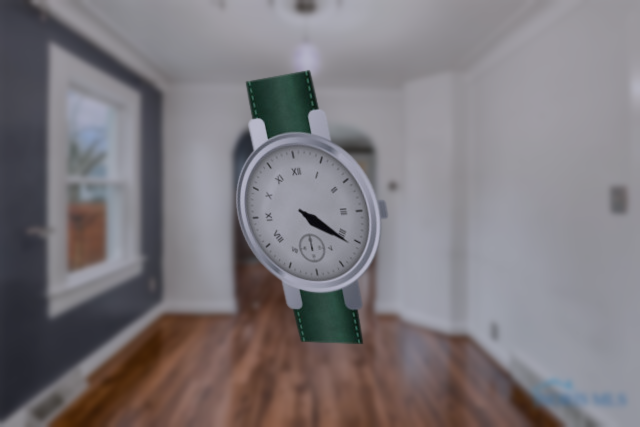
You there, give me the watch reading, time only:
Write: 4:21
